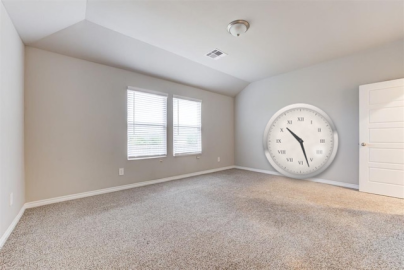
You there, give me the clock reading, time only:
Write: 10:27
